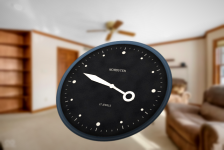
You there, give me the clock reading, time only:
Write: 3:48
